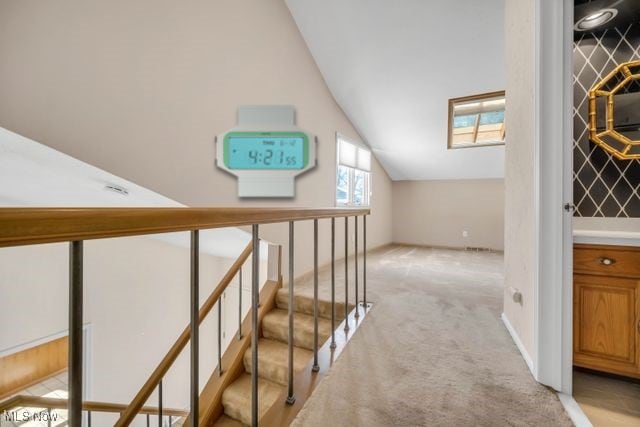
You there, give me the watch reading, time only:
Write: 4:21
